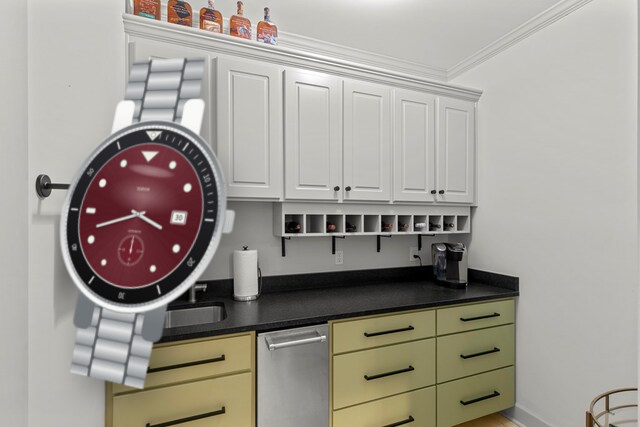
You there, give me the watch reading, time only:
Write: 3:42
